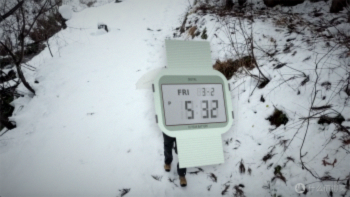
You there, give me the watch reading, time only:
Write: 5:32
